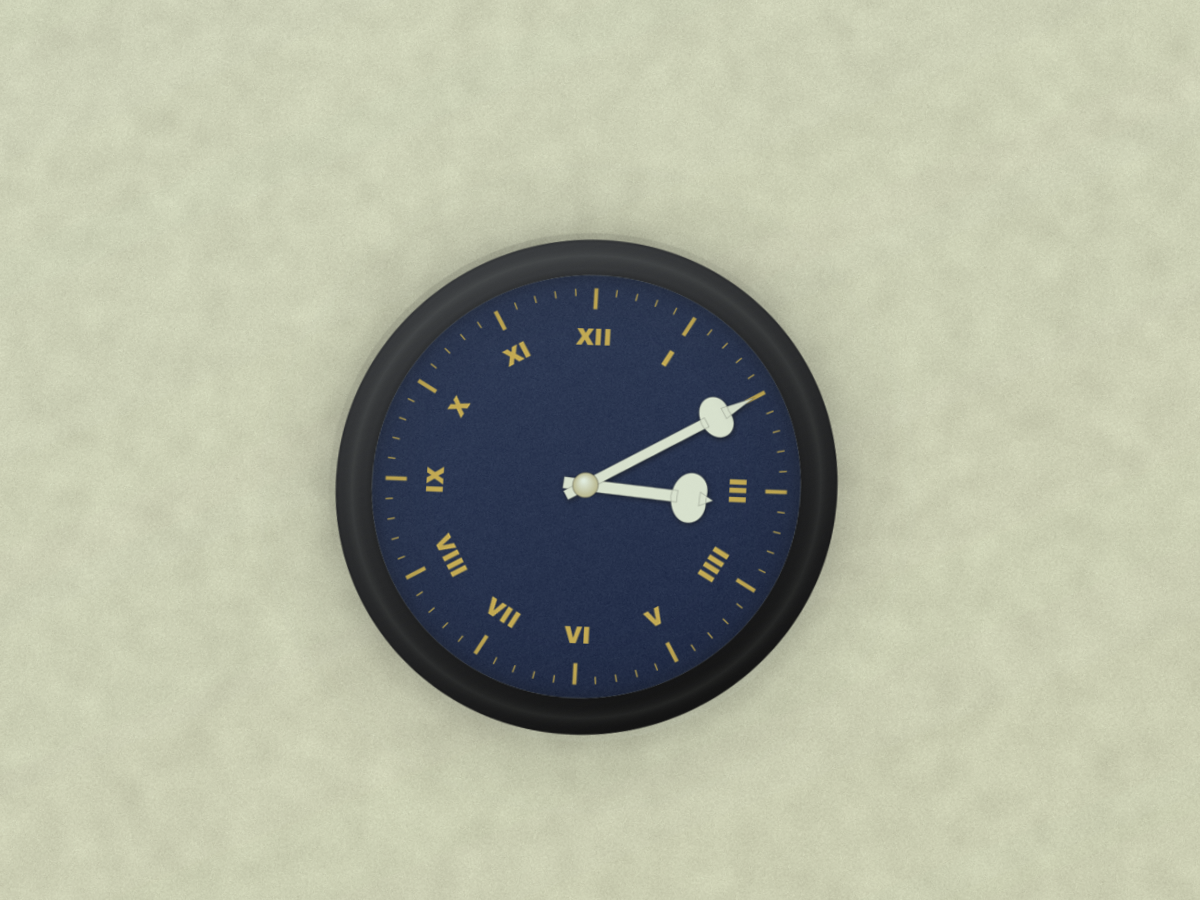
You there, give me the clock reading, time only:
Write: 3:10
